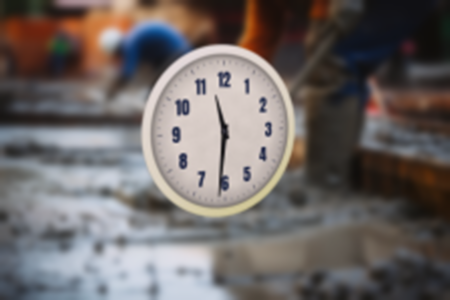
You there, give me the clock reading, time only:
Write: 11:31
